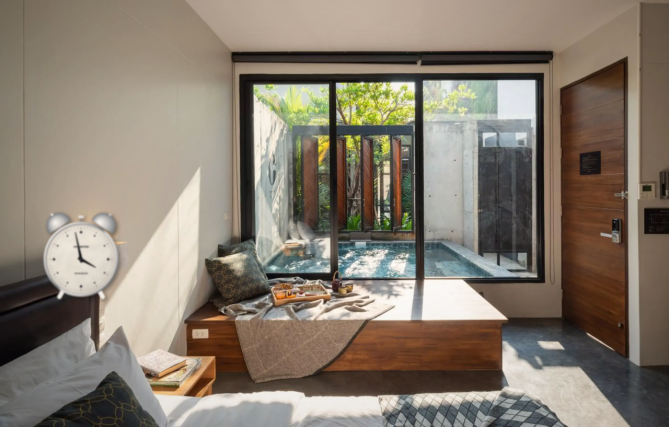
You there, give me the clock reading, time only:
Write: 3:58
